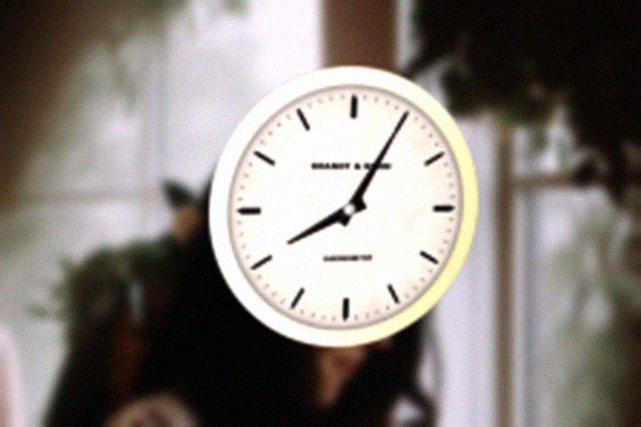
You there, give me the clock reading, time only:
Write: 8:05
